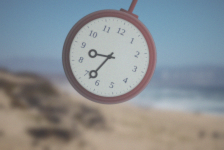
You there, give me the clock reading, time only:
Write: 8:33
